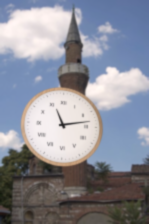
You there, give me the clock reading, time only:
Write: 11:13
